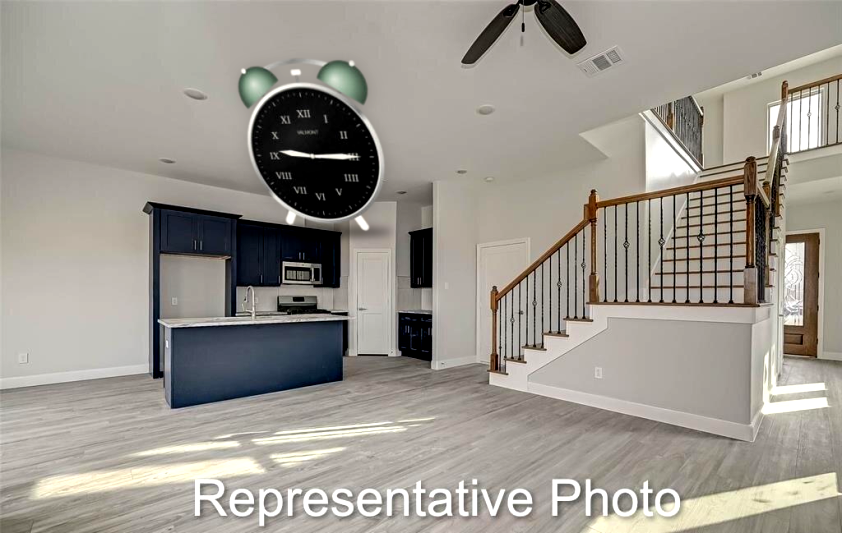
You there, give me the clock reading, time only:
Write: 9:15
